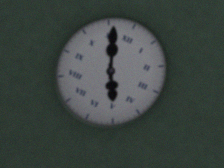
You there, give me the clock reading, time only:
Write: 4:56
